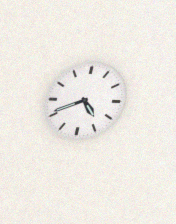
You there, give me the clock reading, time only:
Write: 4:41
